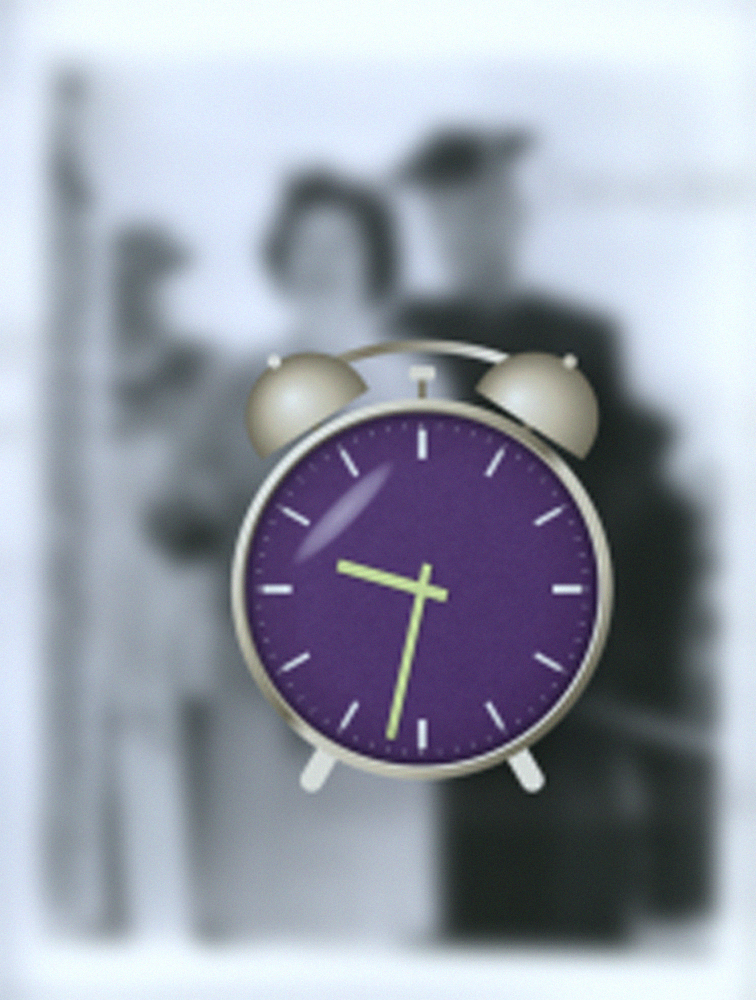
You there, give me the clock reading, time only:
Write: 9:32
